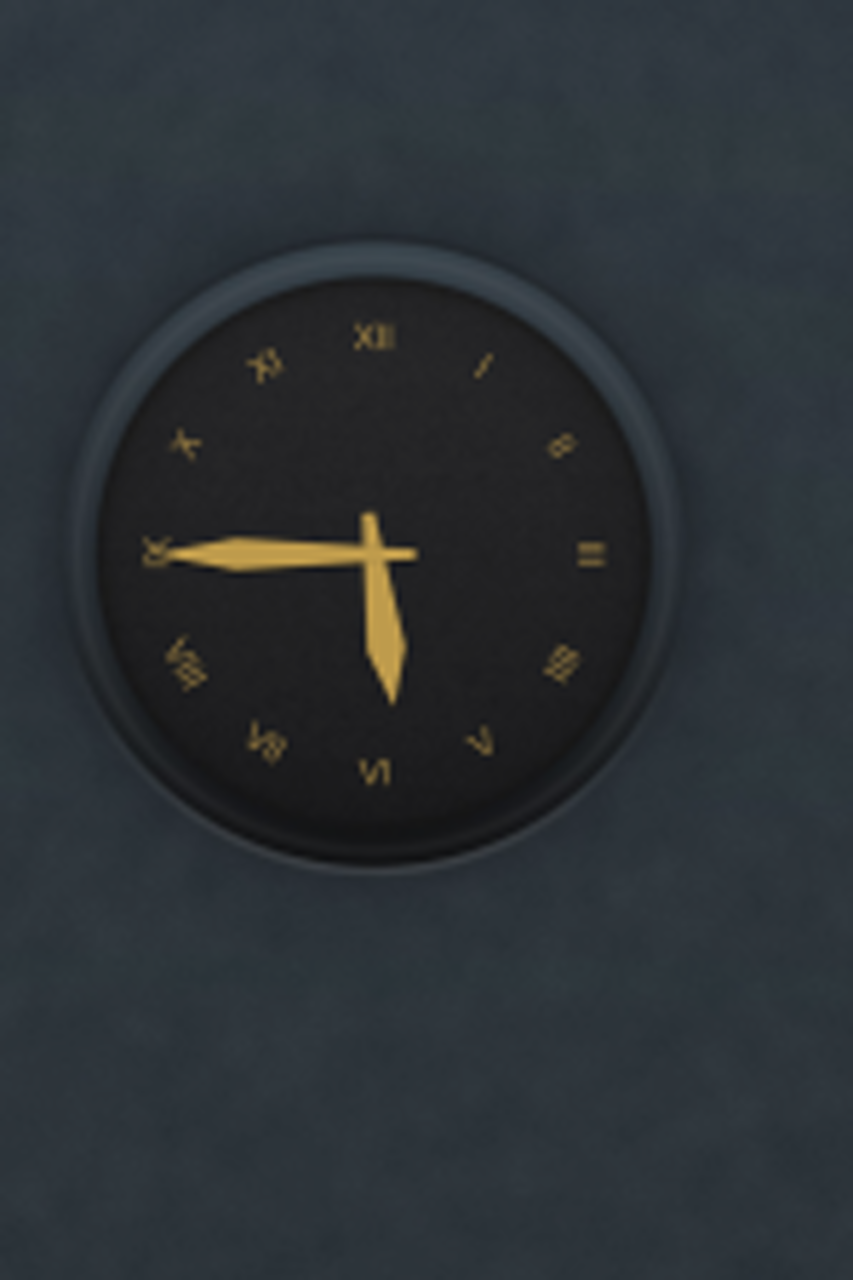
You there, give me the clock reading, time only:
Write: 5:45
